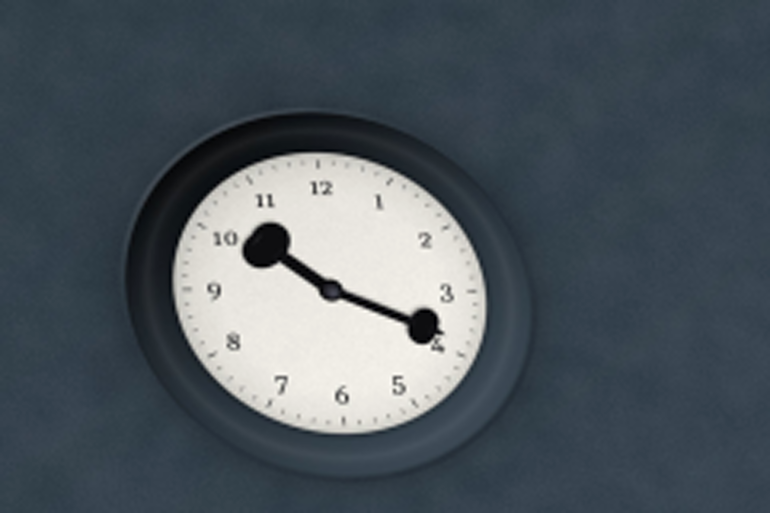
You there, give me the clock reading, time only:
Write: 10:19
